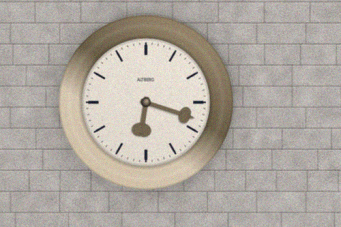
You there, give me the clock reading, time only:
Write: 6:18
